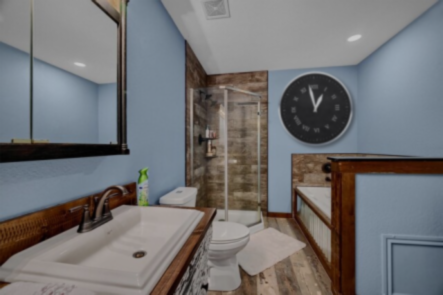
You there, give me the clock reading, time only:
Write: 12:58
